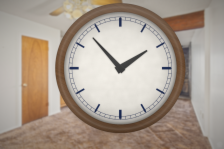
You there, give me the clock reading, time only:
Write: 1:53
